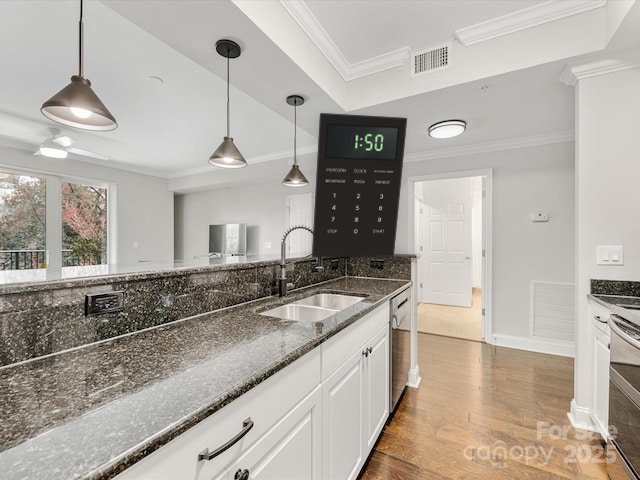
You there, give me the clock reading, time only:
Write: 1:50
